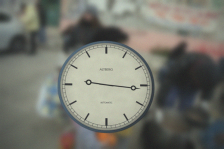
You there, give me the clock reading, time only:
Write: 9:16
